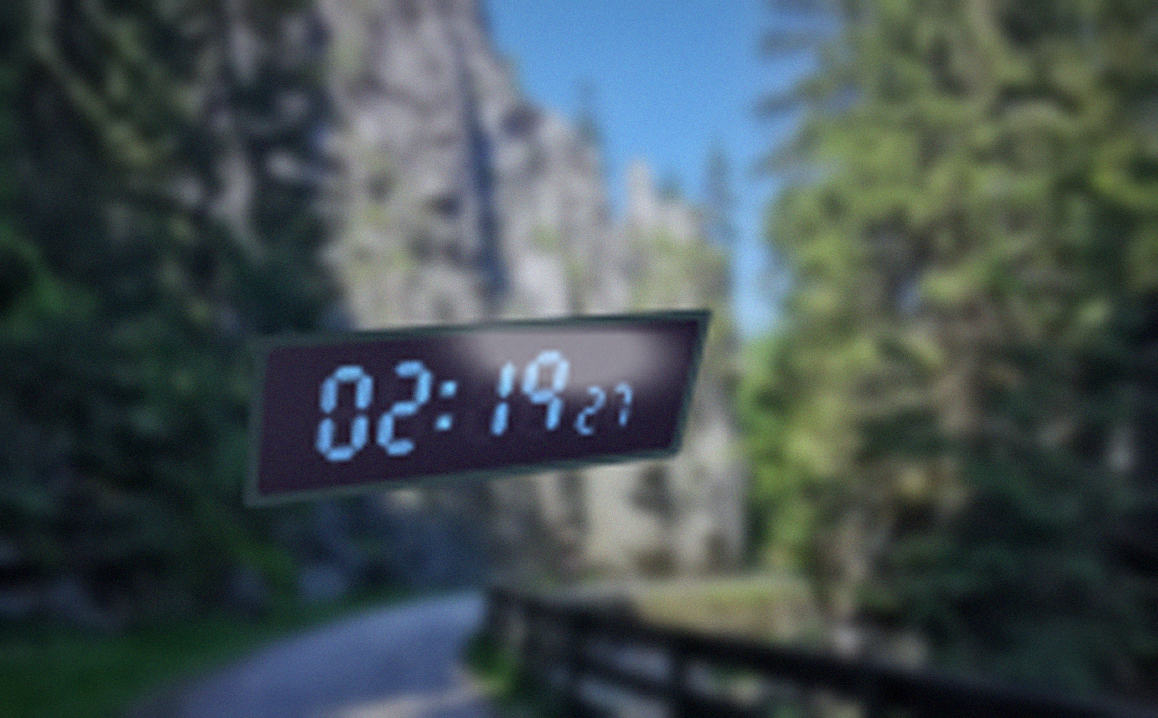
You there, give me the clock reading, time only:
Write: 2:19:27
